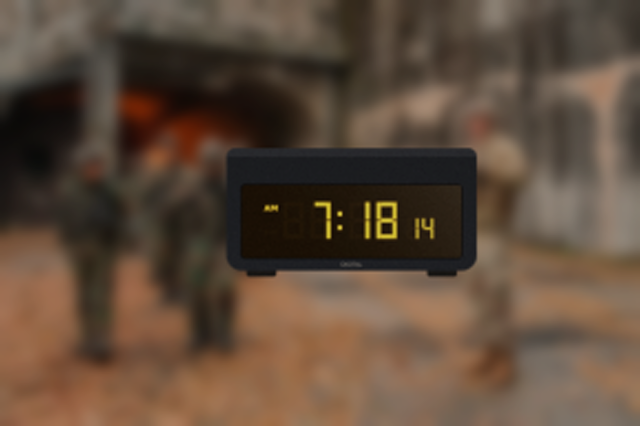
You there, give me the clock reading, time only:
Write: 7:18:14
